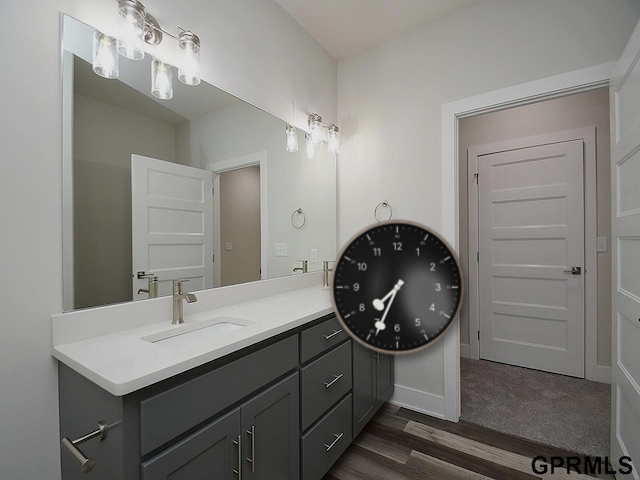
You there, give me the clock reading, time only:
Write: 7:34
